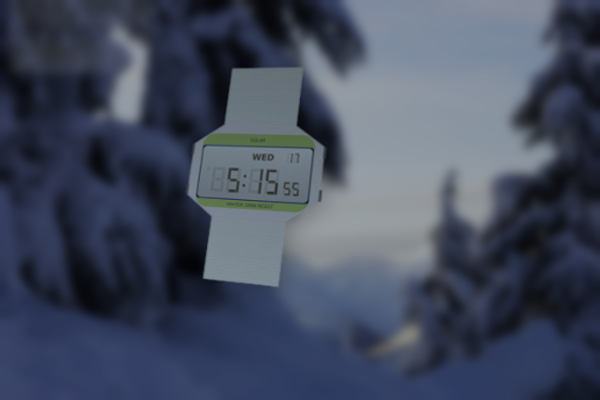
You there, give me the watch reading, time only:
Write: 5:15:55
